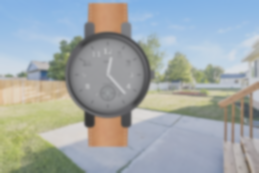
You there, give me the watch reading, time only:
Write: 12:23
